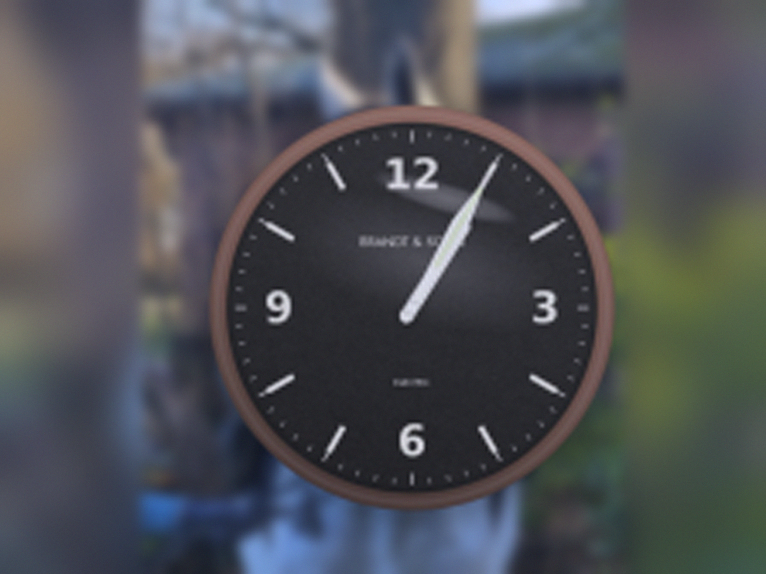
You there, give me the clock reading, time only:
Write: 1:05
